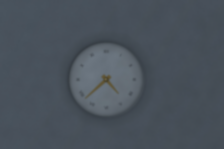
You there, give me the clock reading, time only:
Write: 4:38
